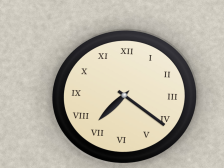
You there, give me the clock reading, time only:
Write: 7:21
